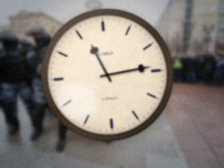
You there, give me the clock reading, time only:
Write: 11:14
